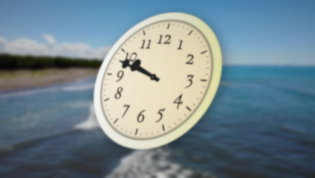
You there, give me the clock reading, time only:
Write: 9:48
